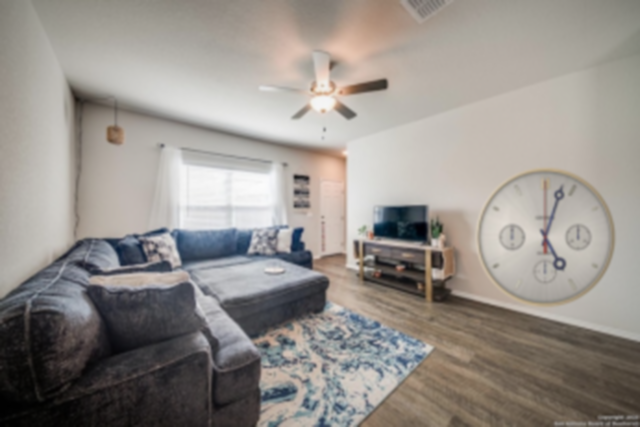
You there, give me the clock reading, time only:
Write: 5:03
